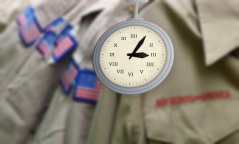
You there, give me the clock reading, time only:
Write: 3:05
